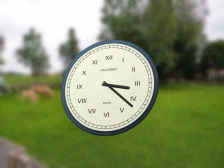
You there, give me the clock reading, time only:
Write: 3:22
